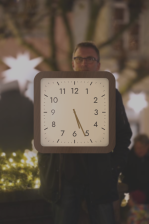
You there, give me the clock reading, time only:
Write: 5:26
